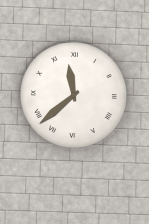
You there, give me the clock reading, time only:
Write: 11:38
